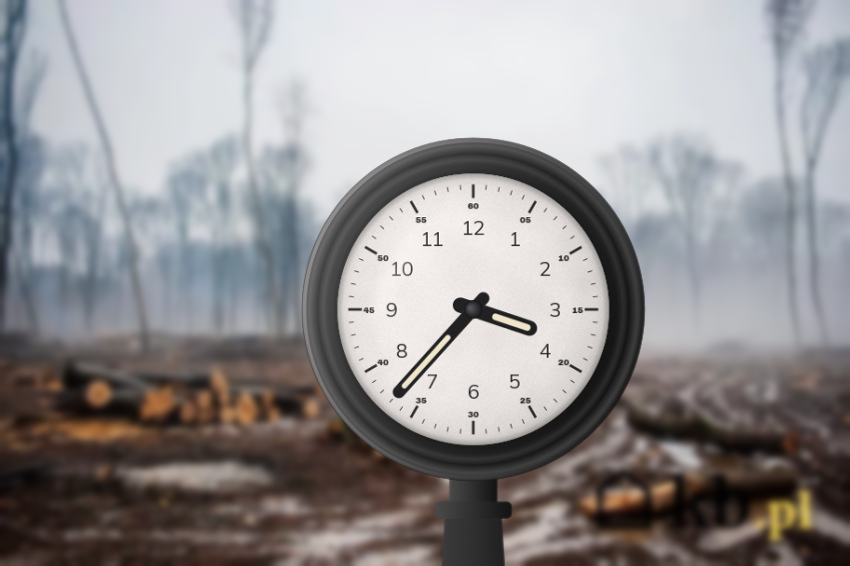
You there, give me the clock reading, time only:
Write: 3:37
